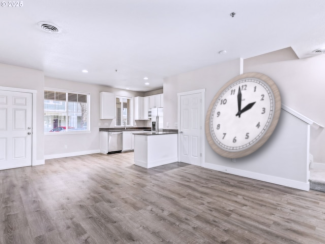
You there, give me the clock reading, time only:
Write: 1:58
